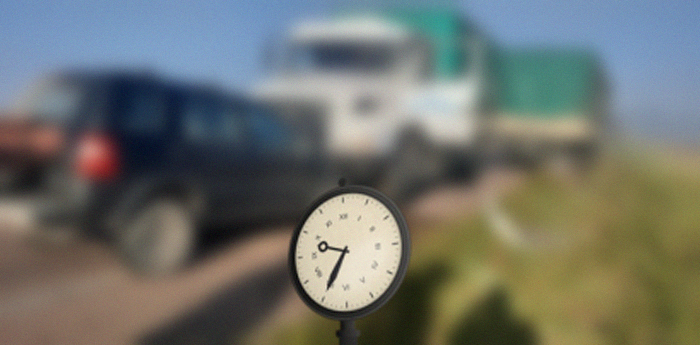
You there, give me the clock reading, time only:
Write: 9:35
